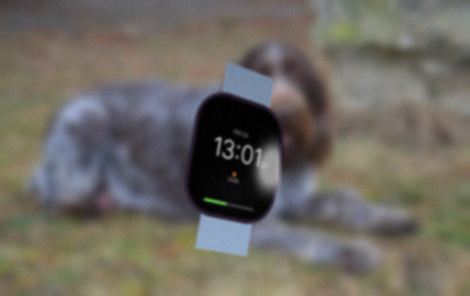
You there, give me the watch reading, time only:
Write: 13:01
